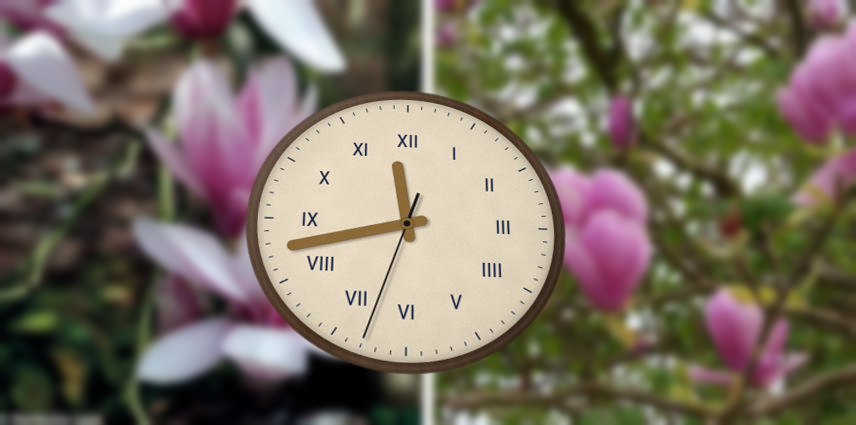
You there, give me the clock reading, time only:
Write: 11:42:33
